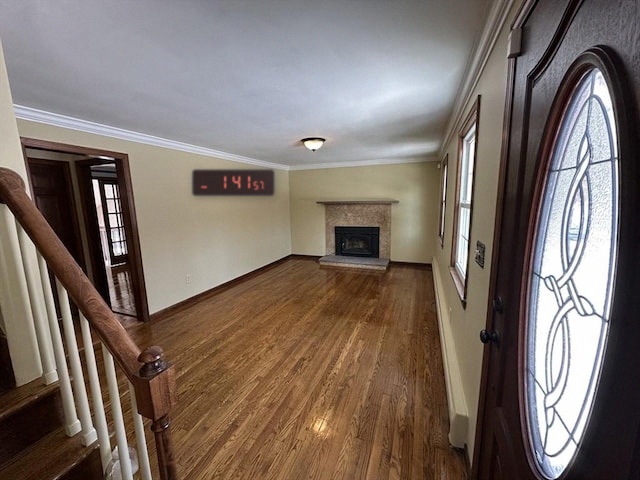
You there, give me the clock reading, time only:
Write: 1:41
